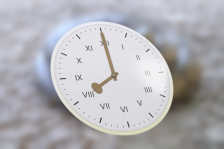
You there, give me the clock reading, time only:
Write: 8:00
